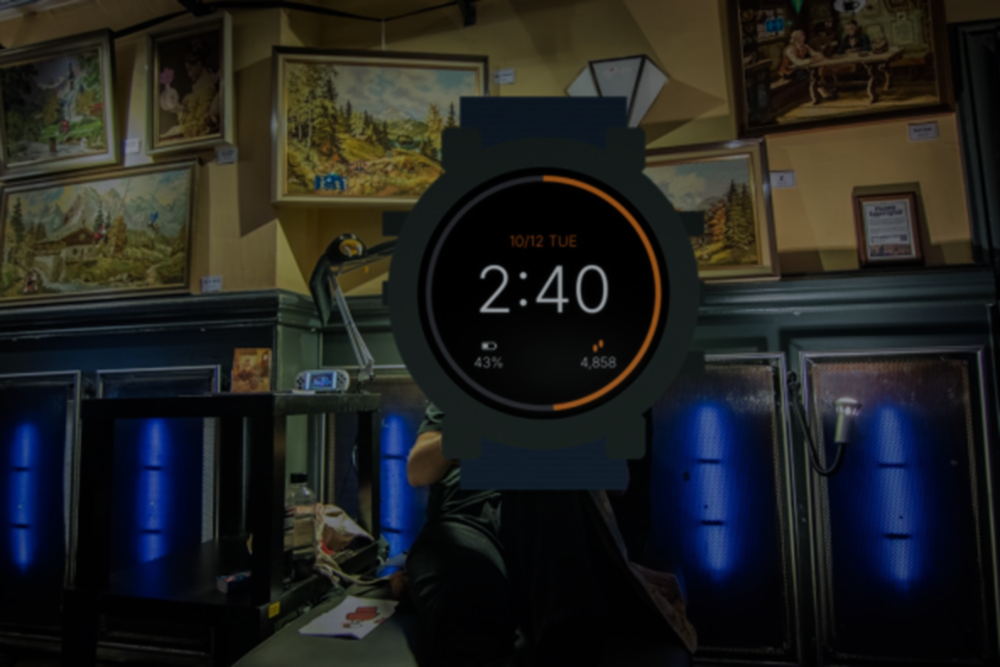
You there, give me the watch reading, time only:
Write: 2:40
